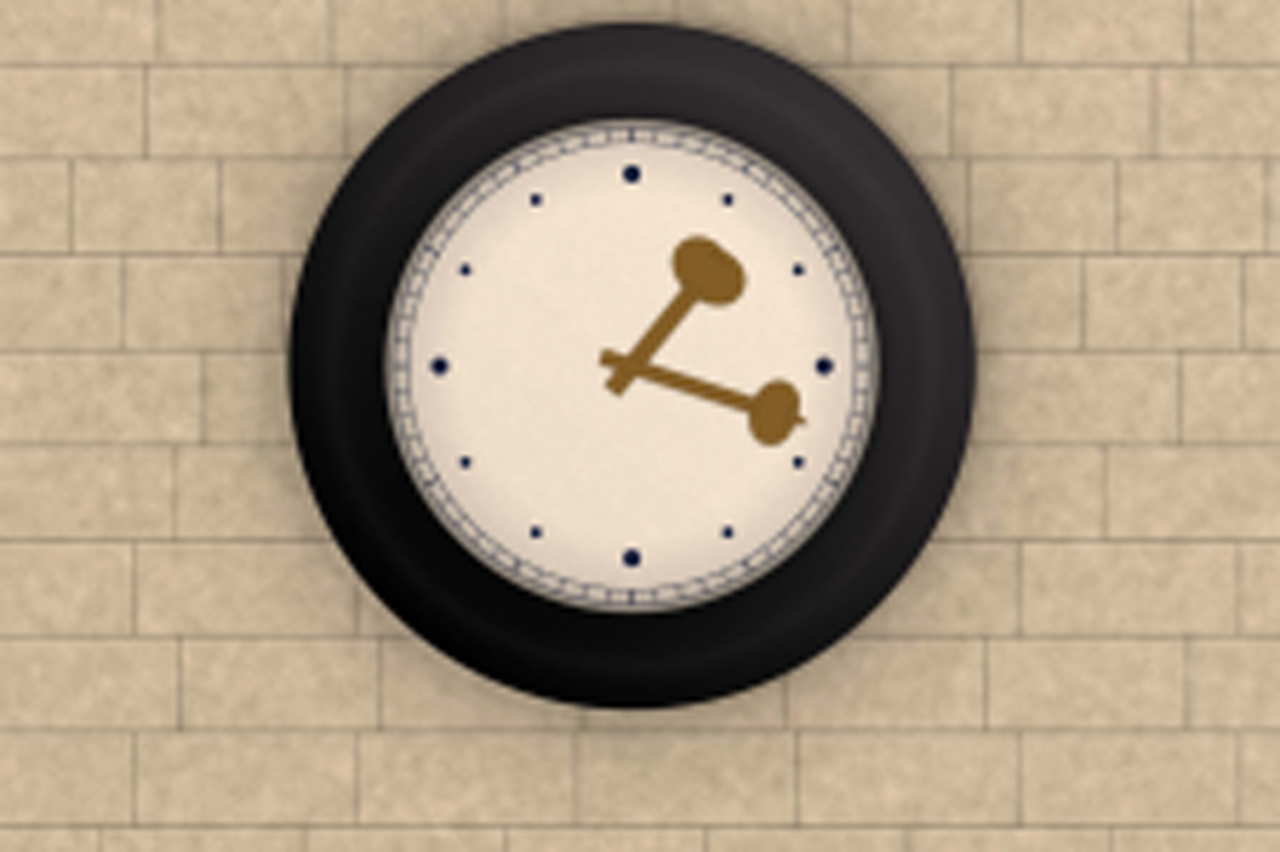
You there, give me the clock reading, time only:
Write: 1:18
